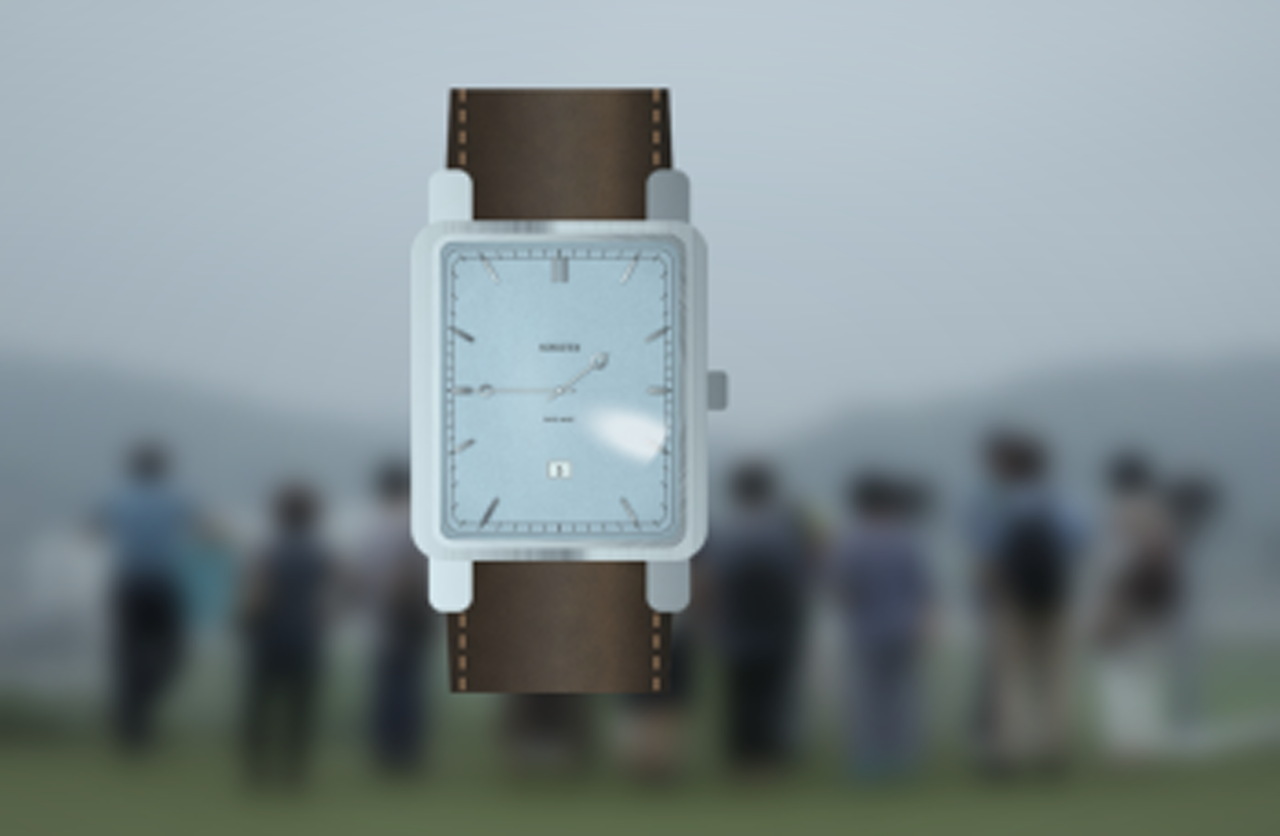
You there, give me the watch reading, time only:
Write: 1:45
